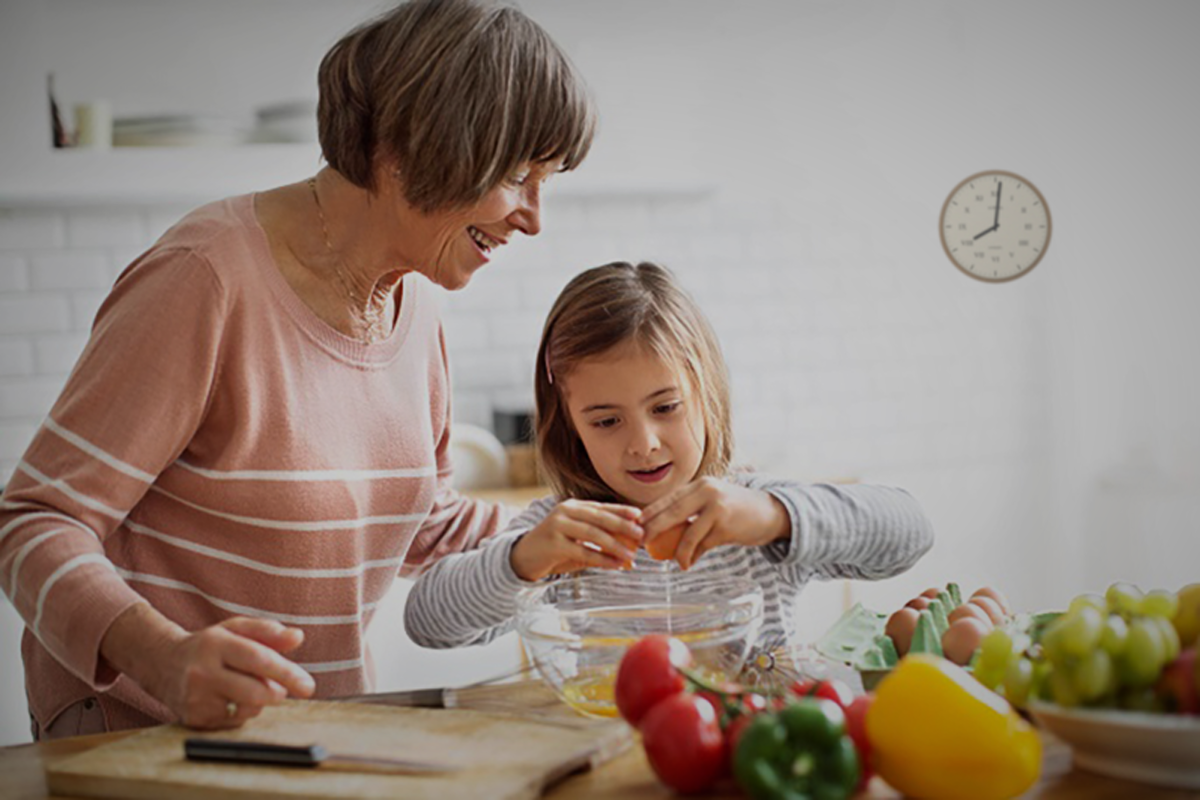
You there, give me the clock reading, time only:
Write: 8:01
